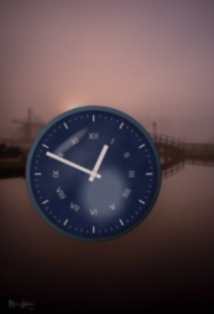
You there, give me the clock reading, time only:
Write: 12:49
